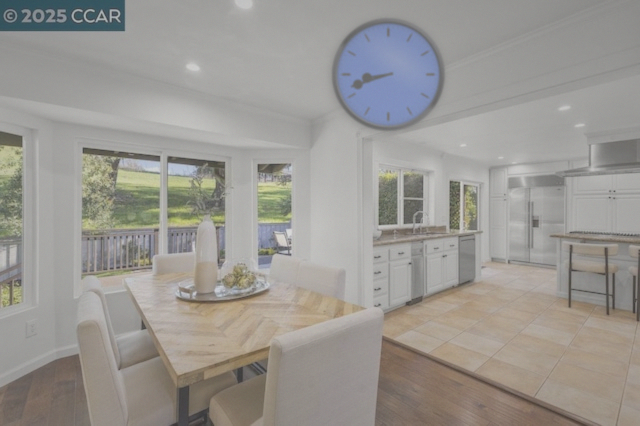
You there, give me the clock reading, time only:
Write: 8:42
